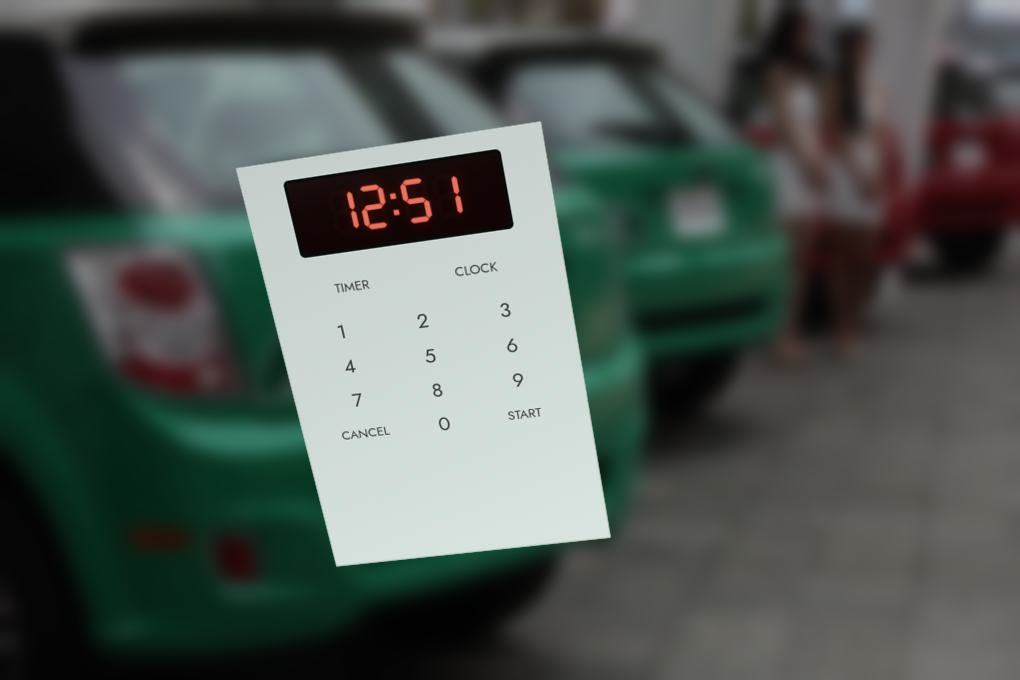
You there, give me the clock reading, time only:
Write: 12:51
